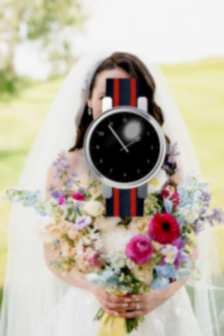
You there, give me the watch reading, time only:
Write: 1:54
